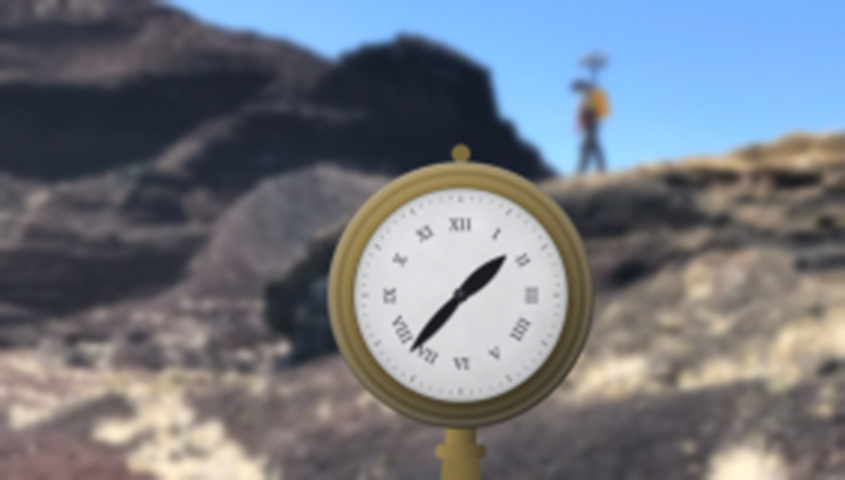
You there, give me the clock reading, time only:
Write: 1:37
